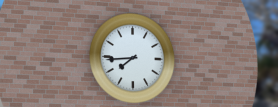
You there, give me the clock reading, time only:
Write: 7:44
